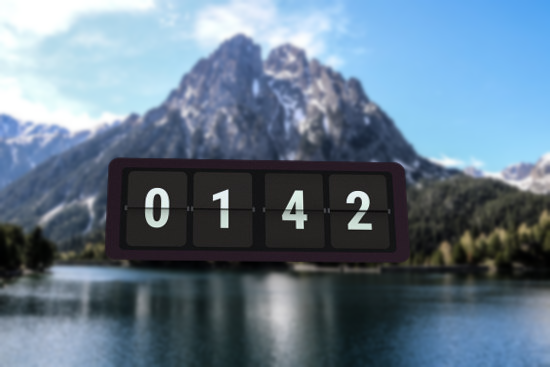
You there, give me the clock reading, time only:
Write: 1:42
